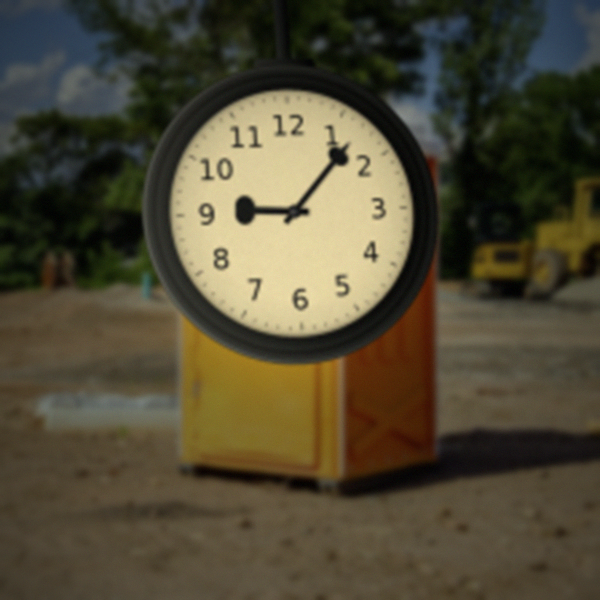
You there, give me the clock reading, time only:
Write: 9:07
